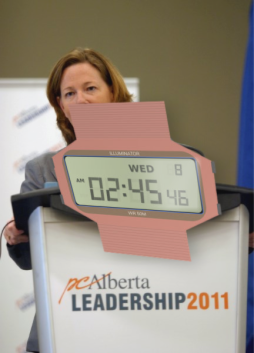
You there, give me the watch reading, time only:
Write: 2:45:46
